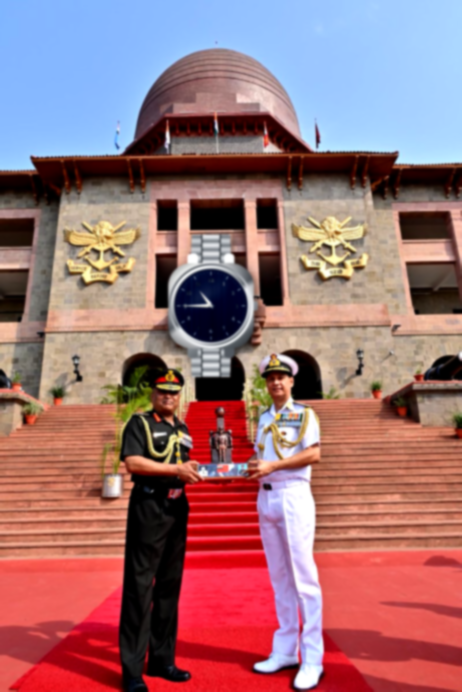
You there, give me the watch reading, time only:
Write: 10:45
